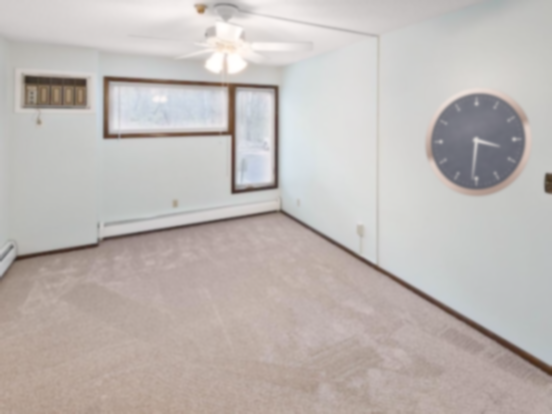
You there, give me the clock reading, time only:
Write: 3:31
